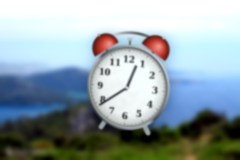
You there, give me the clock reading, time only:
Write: 12:39
